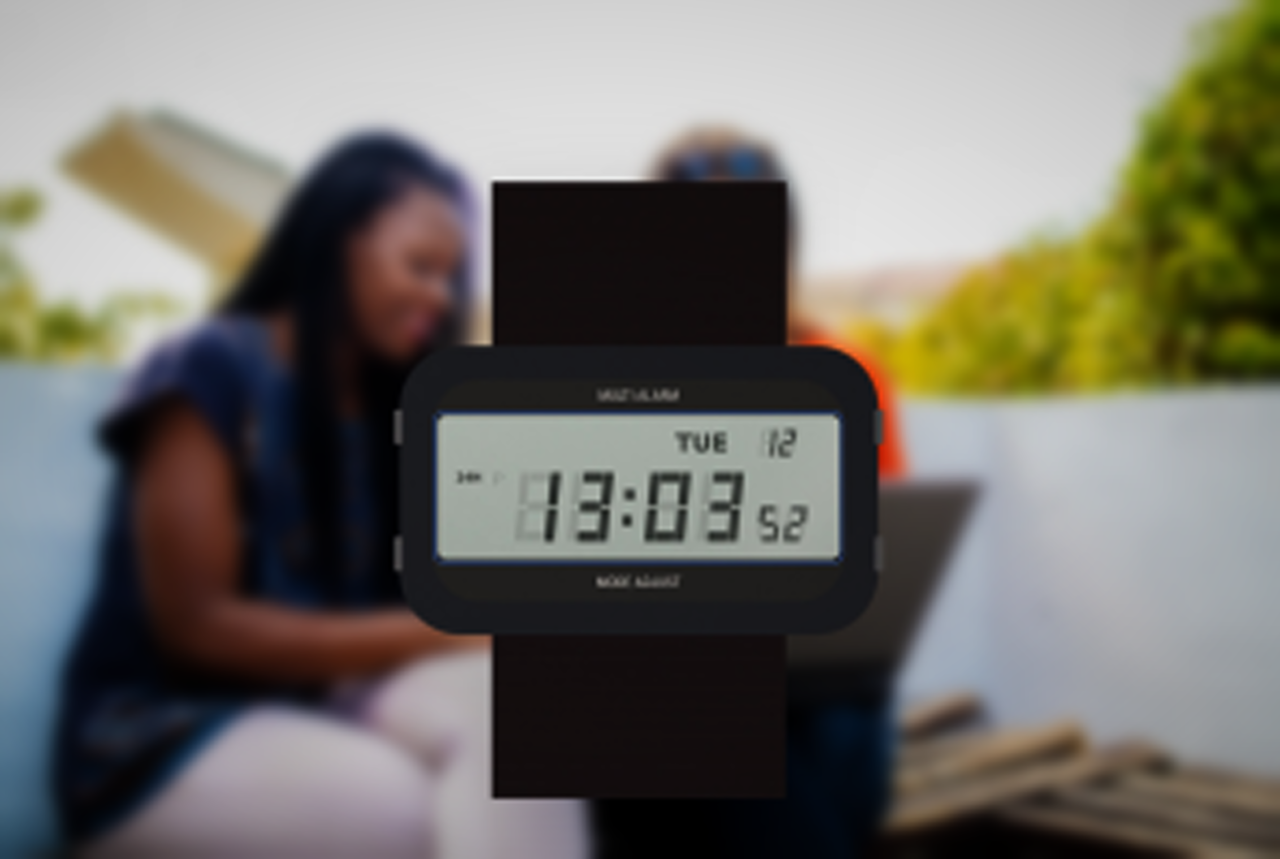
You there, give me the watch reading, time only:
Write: 13:03:52
